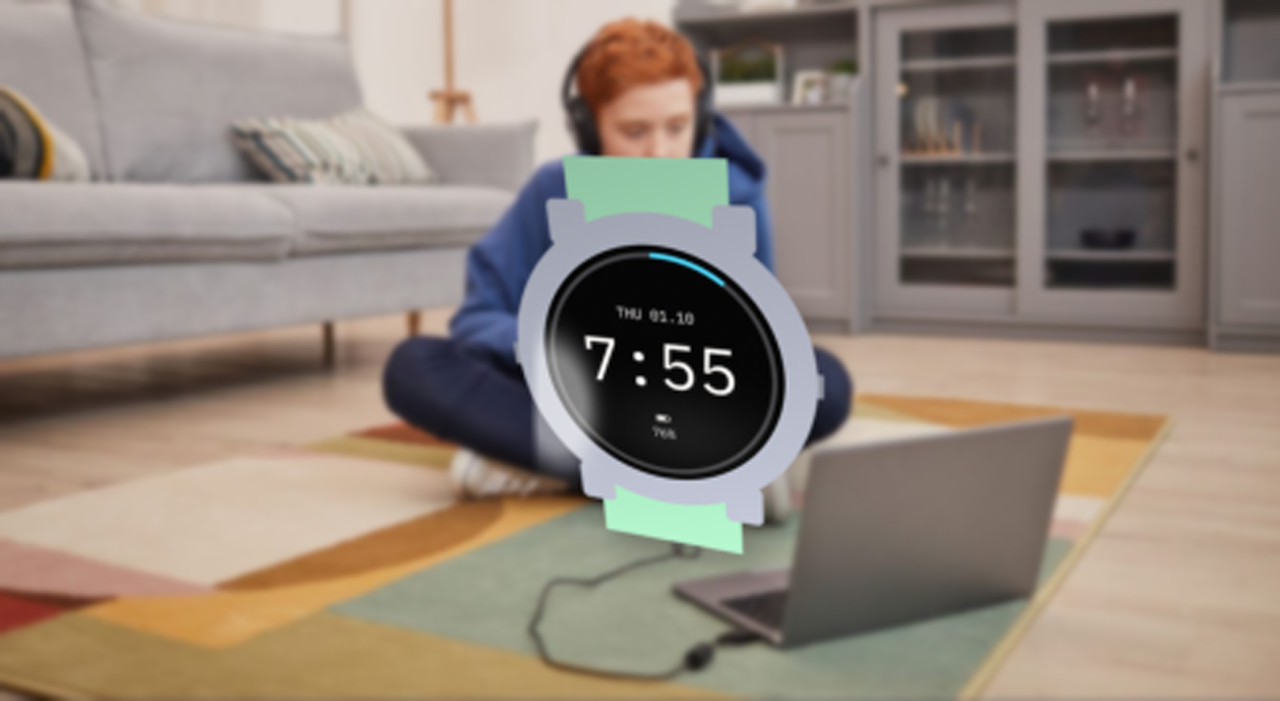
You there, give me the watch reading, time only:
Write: 7:55
